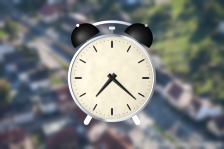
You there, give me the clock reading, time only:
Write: 7:22
